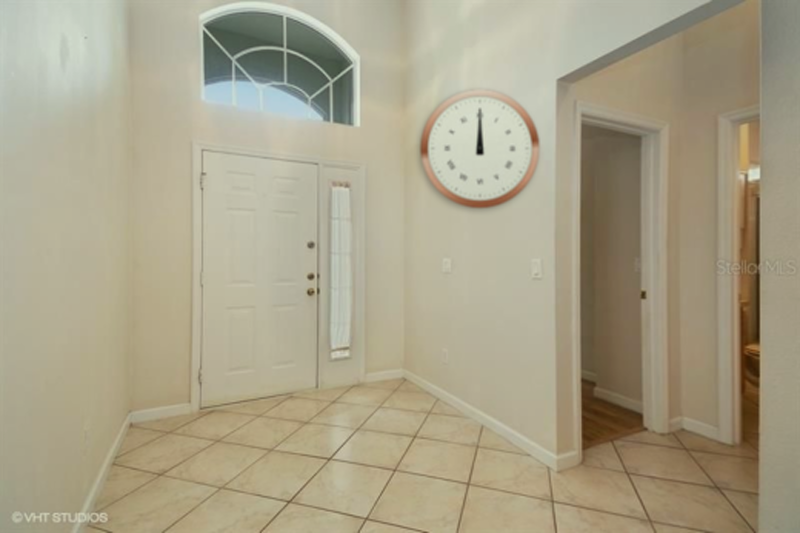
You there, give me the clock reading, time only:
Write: 12:00
